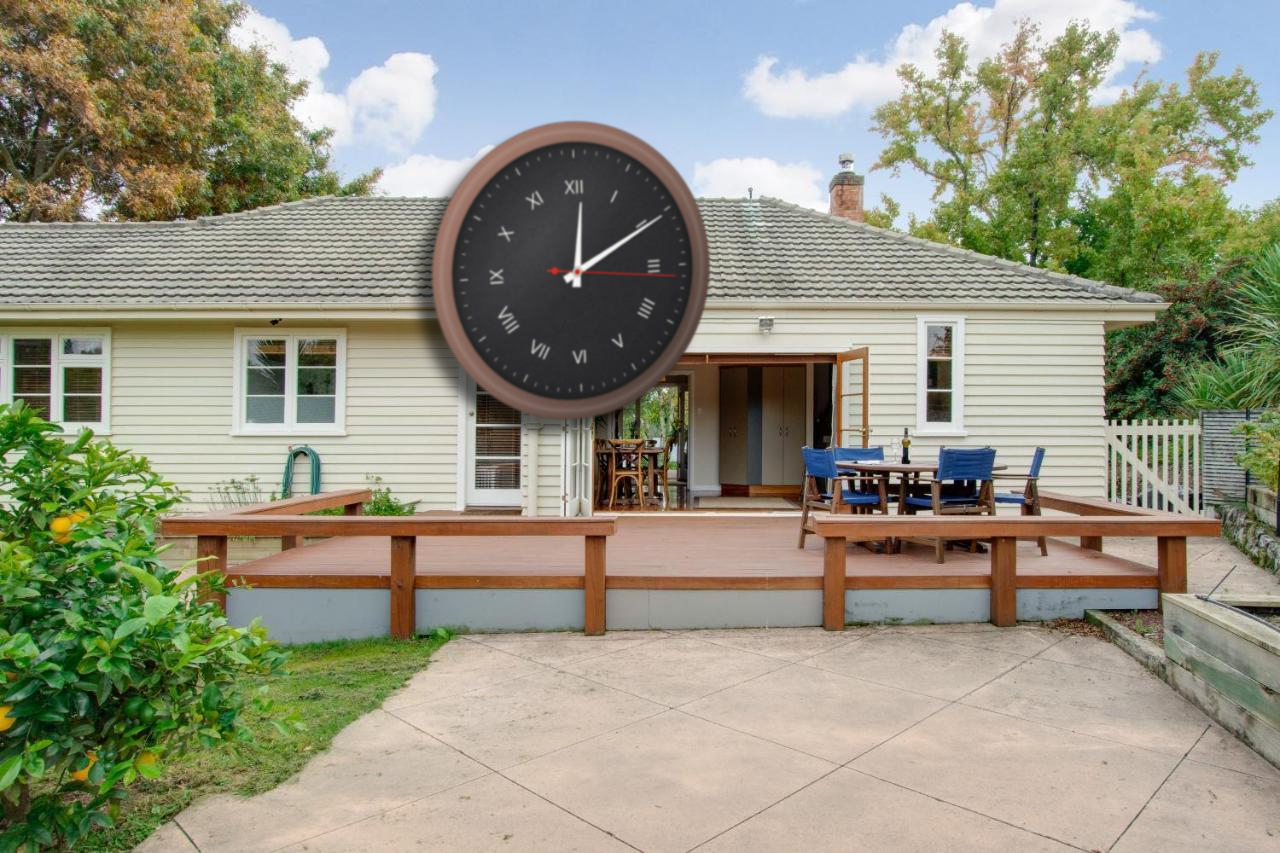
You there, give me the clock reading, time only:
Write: 12:10:16
